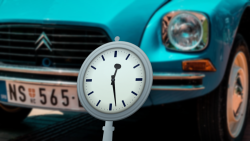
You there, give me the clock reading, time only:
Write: 12:28
